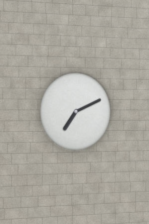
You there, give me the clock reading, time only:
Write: 7:11
